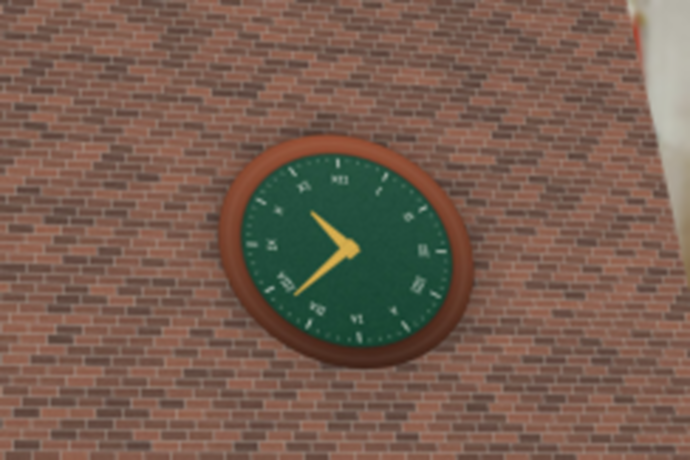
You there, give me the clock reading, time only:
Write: 10:38
